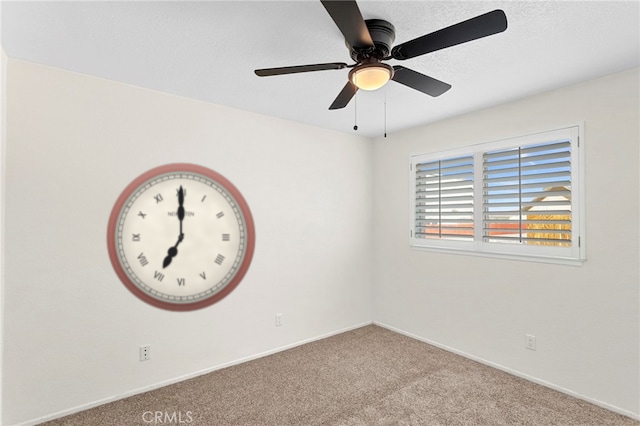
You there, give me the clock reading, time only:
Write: 7:00
